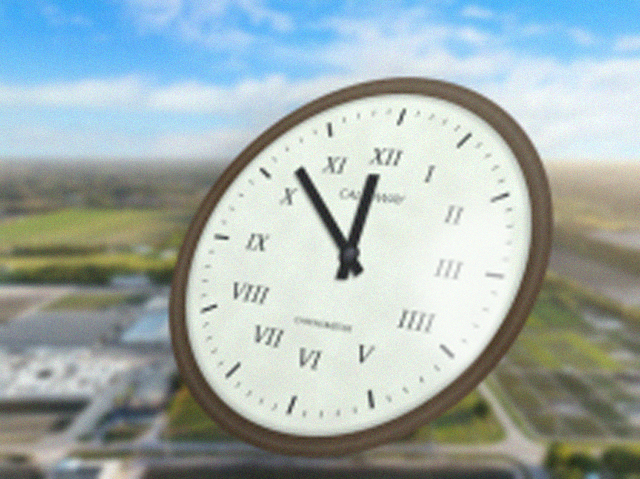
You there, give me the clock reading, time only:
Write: 11:52
